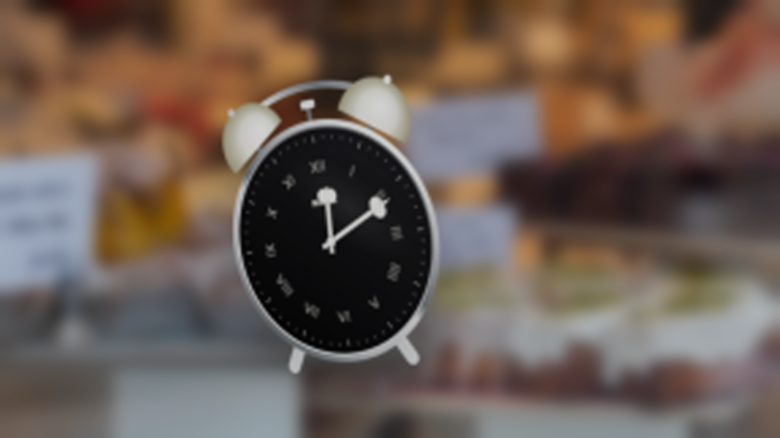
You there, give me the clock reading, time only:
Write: 12:11
